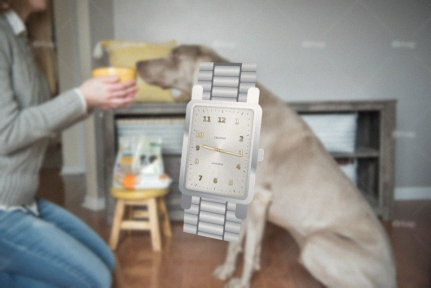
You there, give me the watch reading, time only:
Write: 9:16
